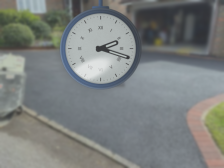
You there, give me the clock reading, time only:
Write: 2:18
